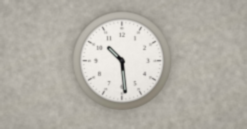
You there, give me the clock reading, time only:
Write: 10:29
